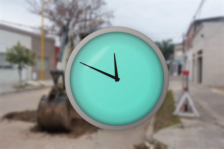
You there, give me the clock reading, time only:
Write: 11:49
